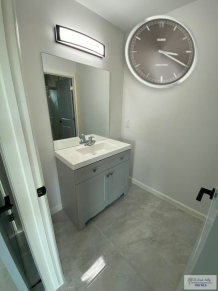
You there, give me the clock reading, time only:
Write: 3:20
